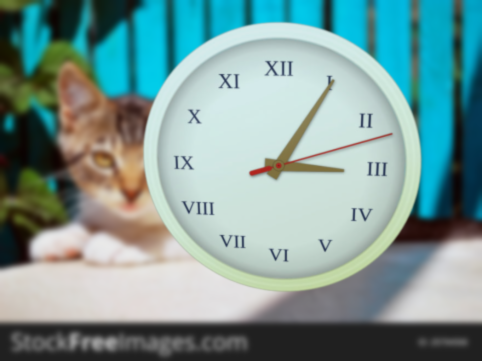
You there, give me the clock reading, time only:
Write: 3:05:12
